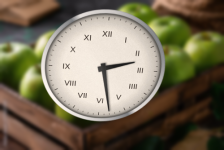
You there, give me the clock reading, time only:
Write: 2:28
